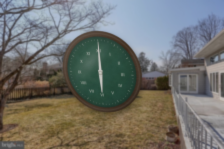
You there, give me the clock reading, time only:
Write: 6:00
